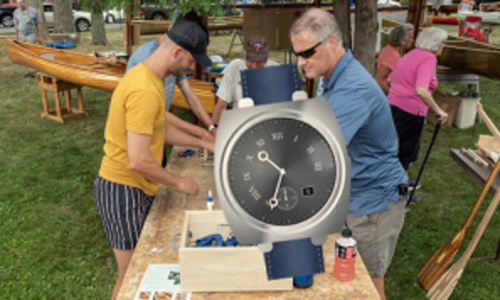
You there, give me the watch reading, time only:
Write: 10:34
